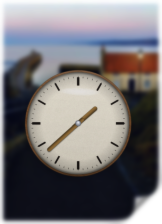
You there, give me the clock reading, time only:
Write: 1:38
